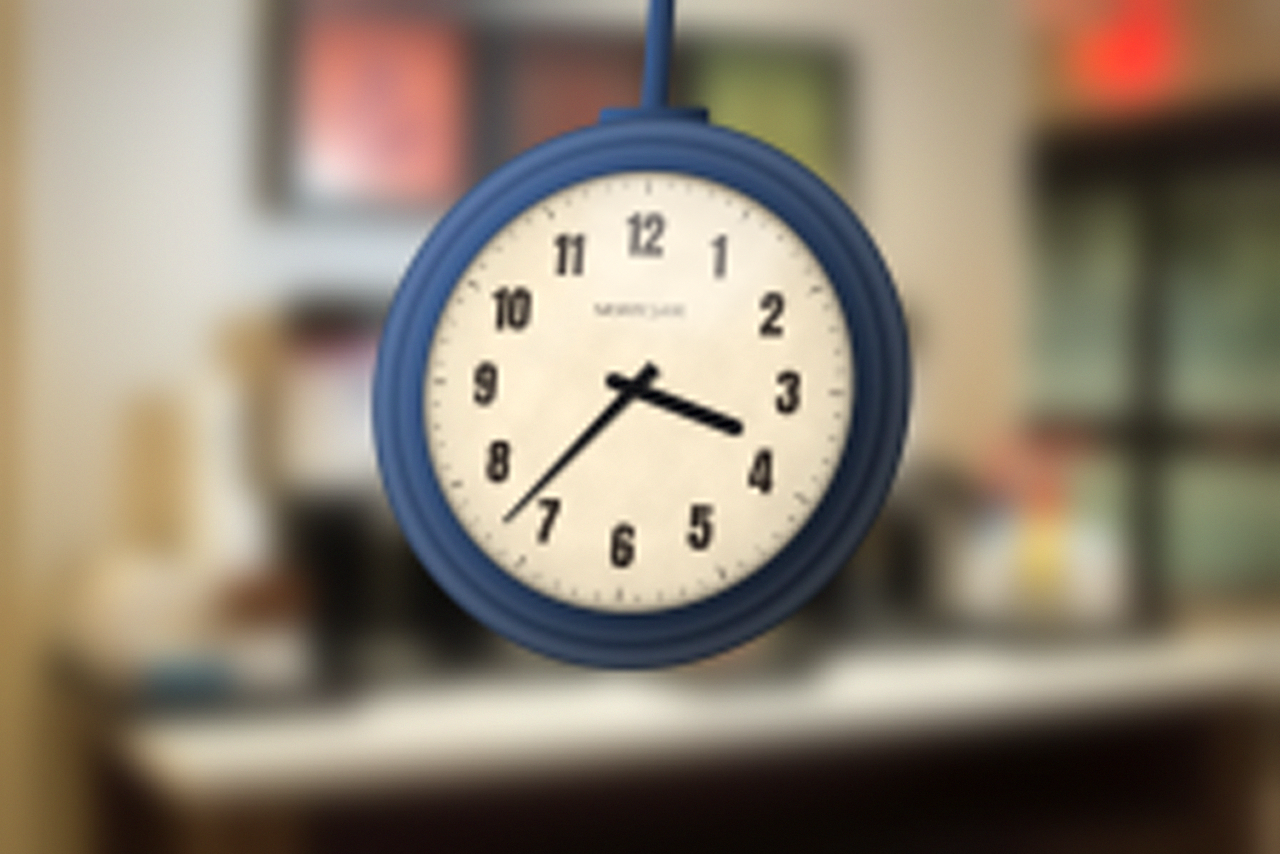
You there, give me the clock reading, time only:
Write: 3:37
